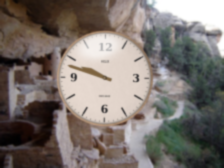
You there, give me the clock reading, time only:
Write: 9:48
